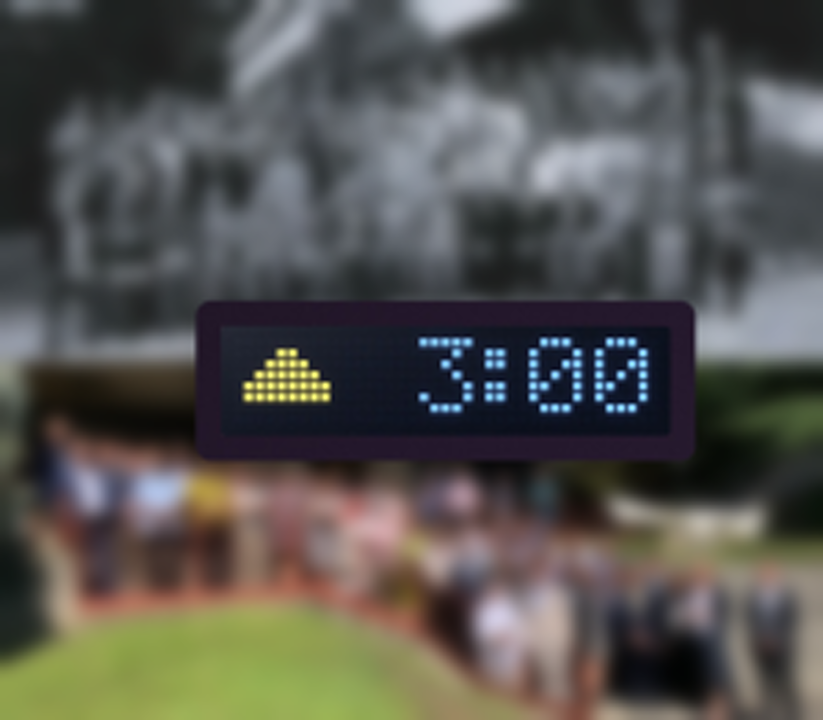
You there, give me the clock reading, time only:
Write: 3:00
